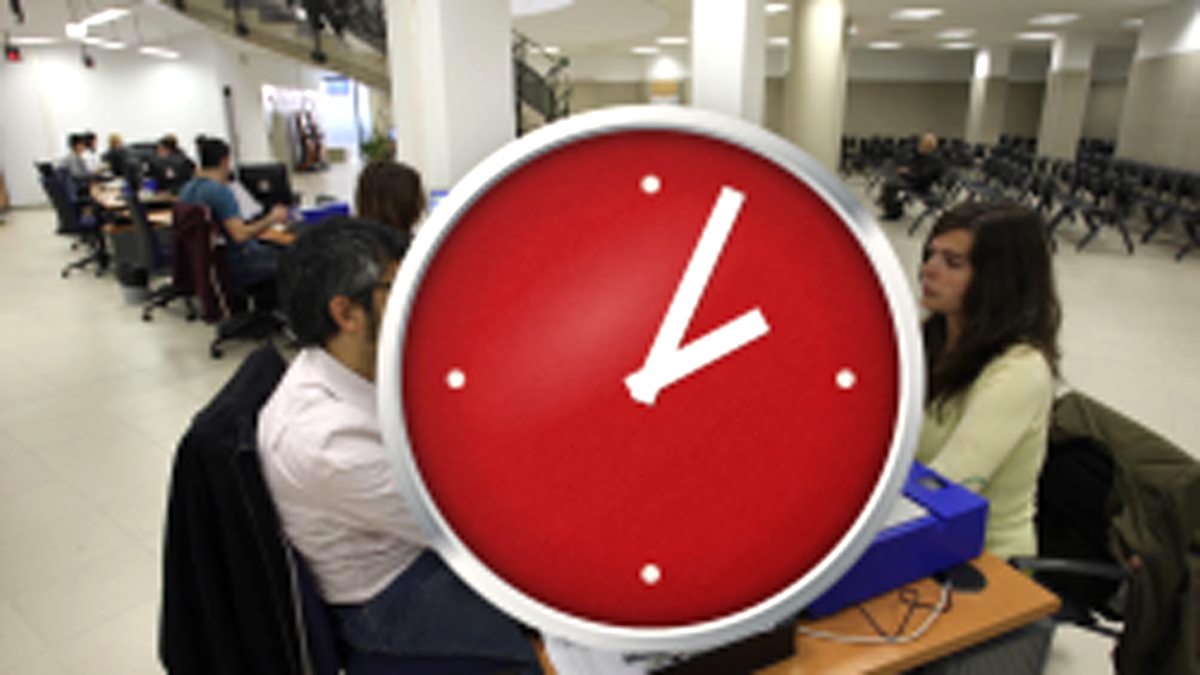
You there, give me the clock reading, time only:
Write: 2:04
